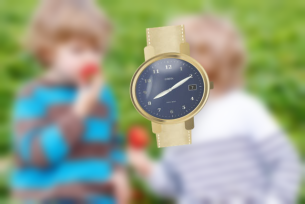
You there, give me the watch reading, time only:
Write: 8:10
